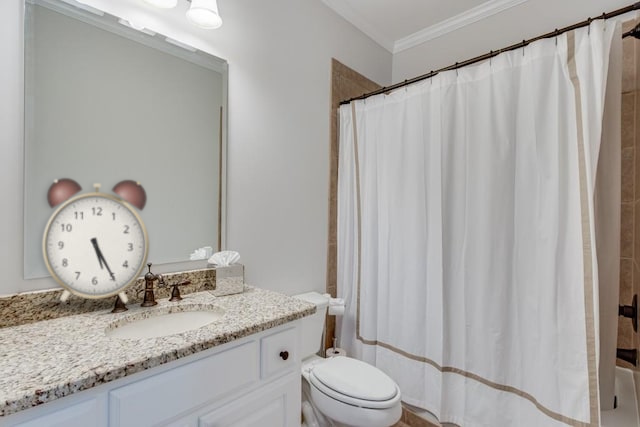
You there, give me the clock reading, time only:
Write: 5:25
